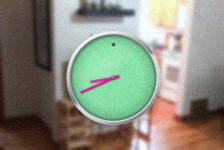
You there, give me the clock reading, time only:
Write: 8:41
